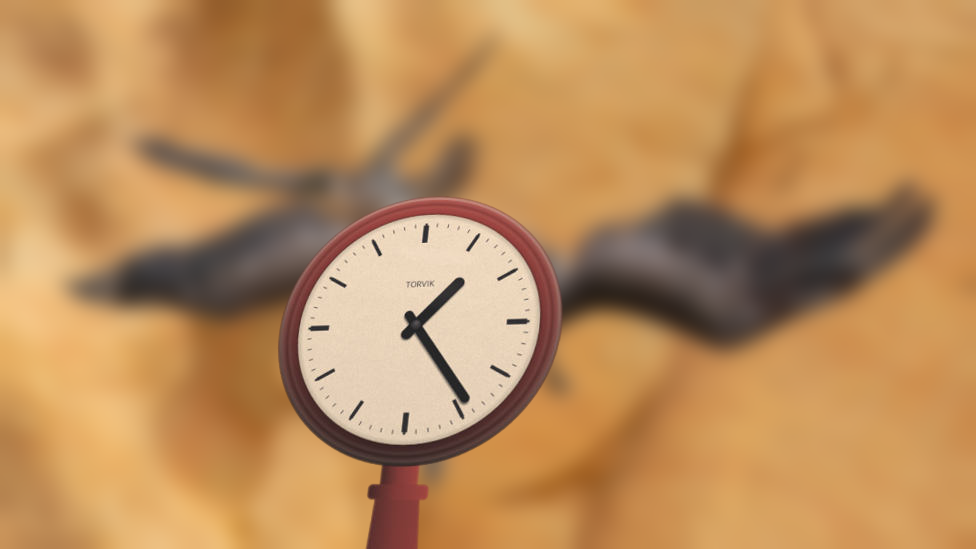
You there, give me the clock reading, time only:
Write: 1:24
